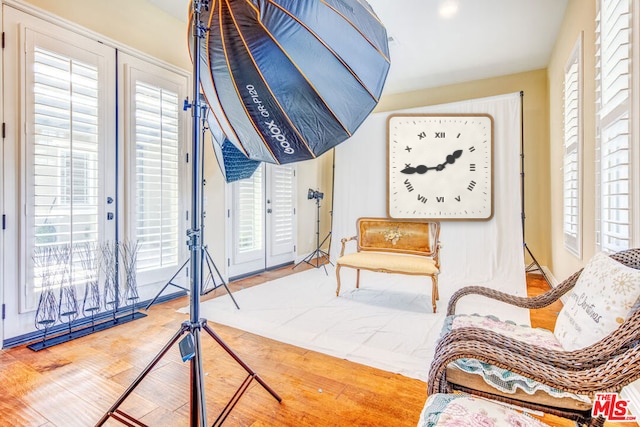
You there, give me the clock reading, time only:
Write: 1:44
